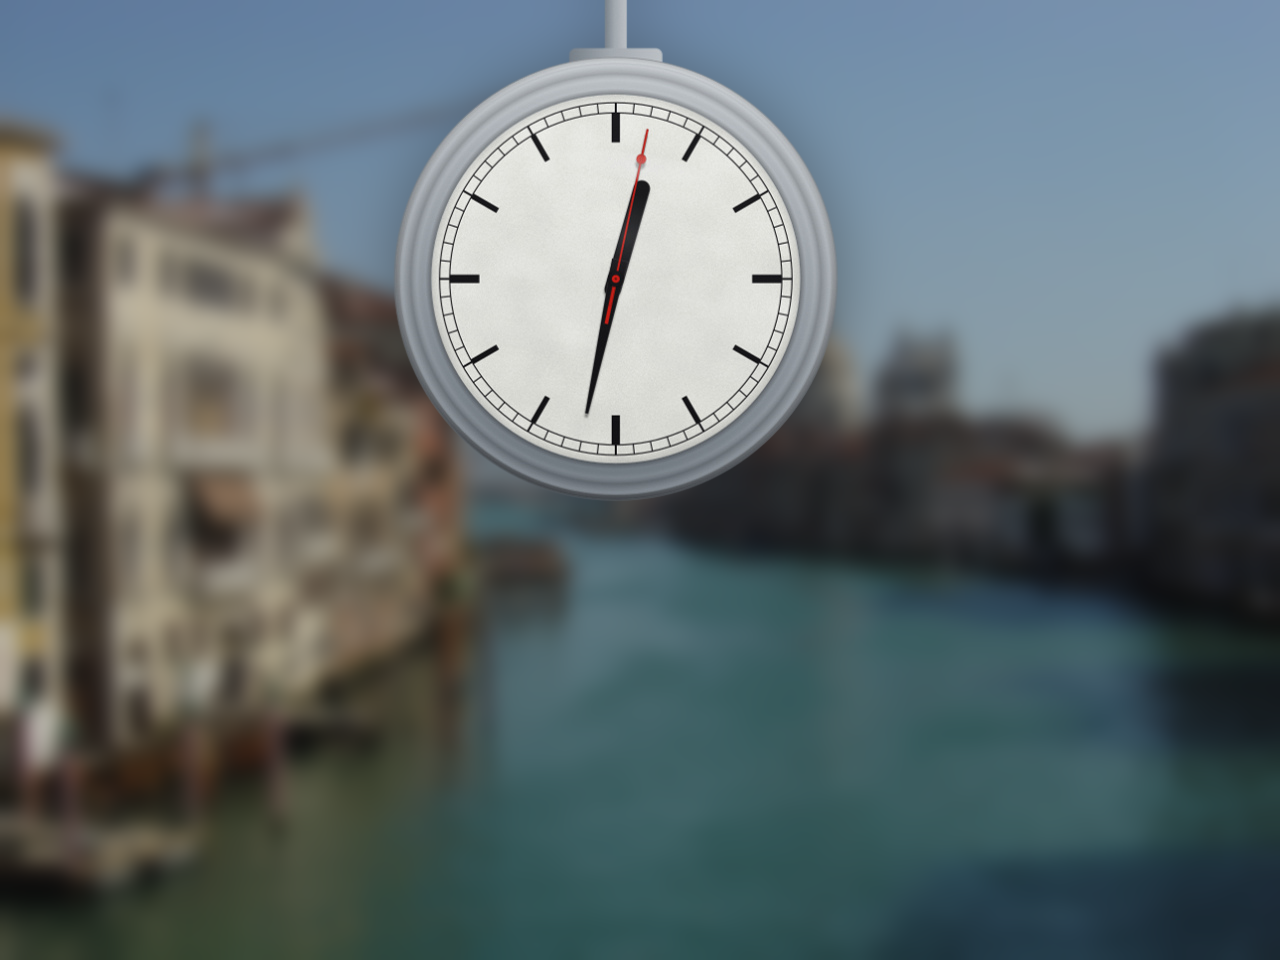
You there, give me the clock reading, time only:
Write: 12:32:02
